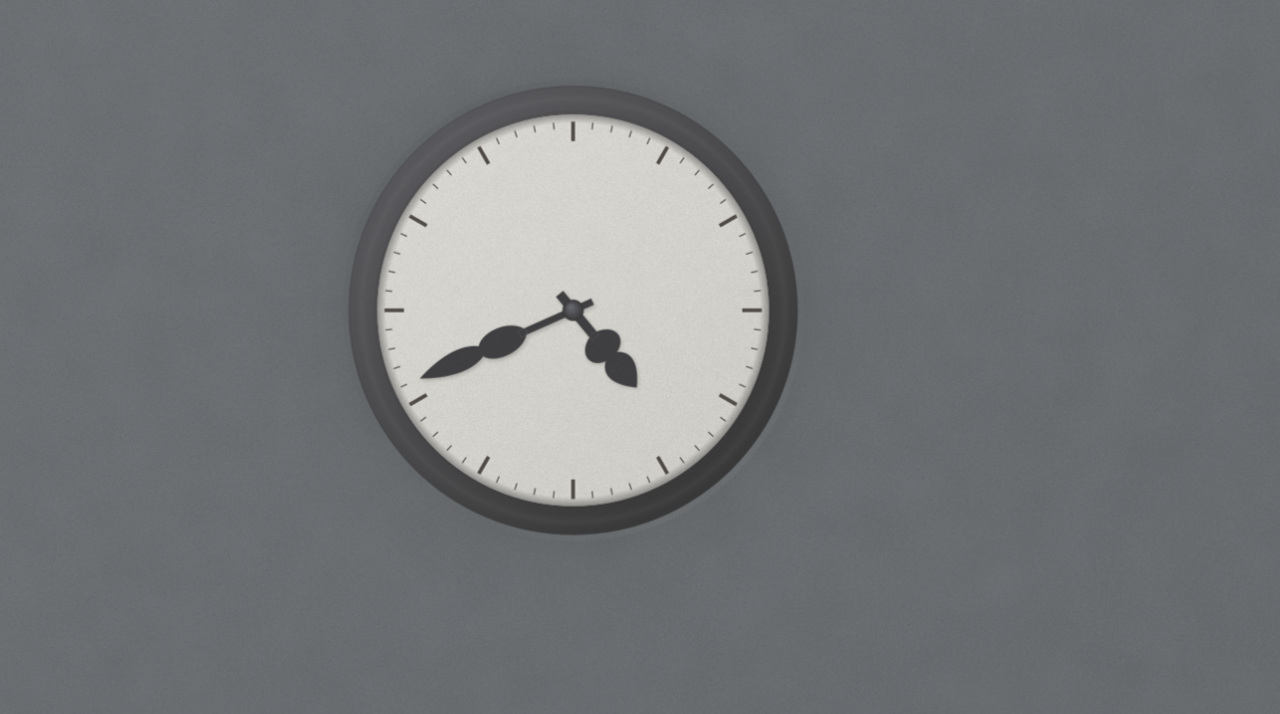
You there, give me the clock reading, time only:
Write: 4:41
